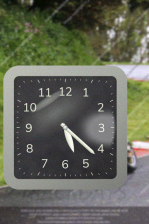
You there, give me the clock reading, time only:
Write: 5:22
